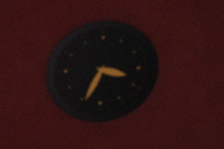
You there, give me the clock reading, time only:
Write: 3:34
